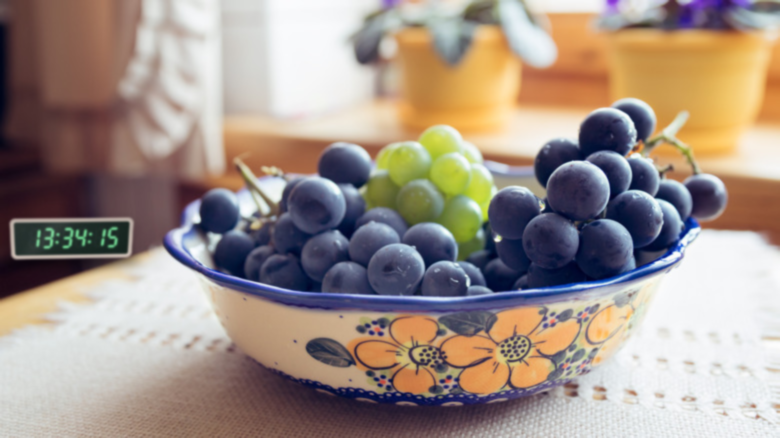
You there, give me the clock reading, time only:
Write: 13:34:15
